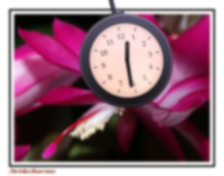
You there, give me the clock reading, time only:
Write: 12:31
